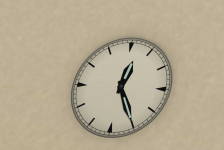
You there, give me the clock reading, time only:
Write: 12:25
